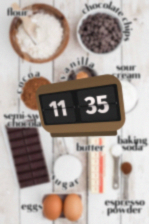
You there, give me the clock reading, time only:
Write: 11:35
